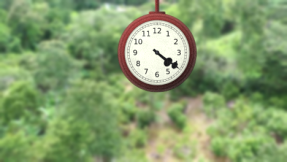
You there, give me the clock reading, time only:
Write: 4:21
